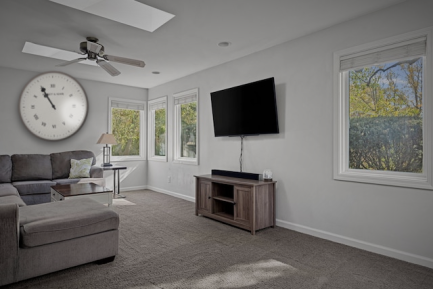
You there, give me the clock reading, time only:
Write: 10:55
